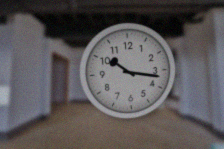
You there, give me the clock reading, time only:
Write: 10:17
